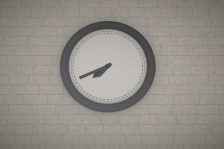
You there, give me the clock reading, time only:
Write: 7:41
